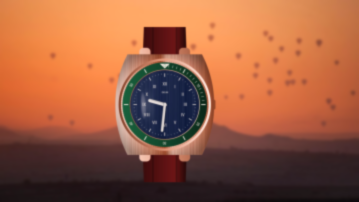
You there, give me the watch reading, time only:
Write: 9:31
